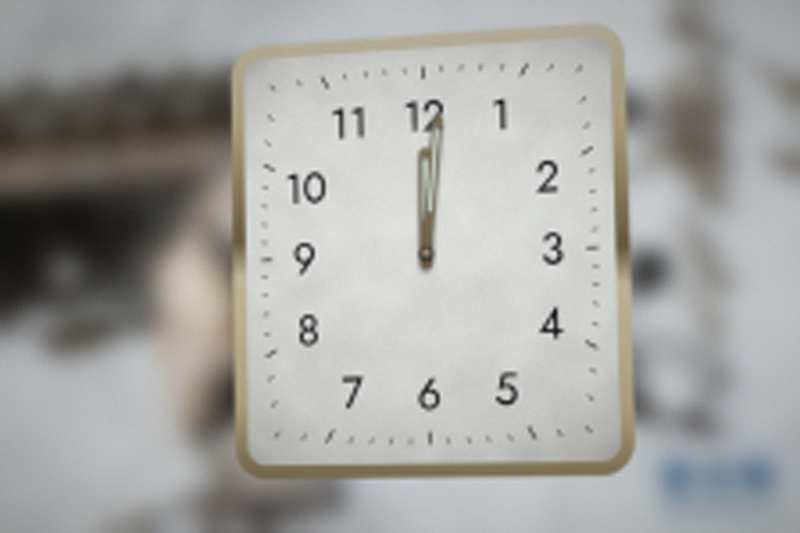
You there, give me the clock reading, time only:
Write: 12:01
